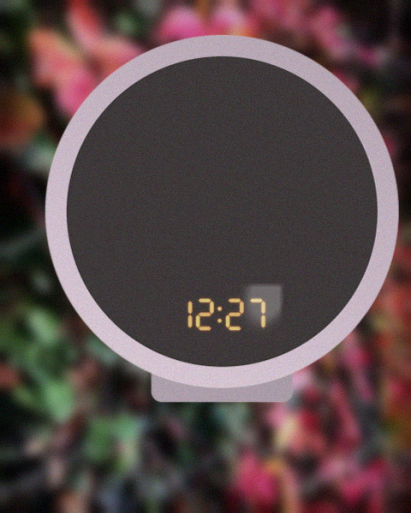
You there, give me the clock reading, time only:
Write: 12:27
